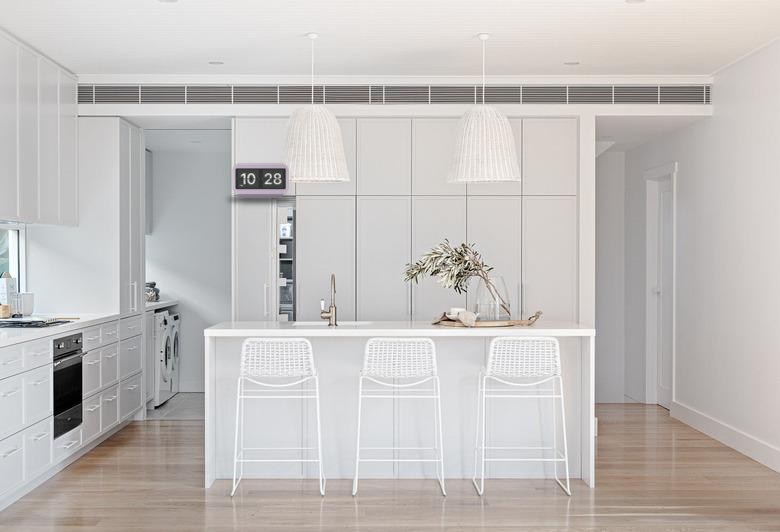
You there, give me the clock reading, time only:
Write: 10:28
